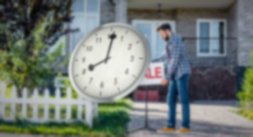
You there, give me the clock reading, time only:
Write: 8:01
